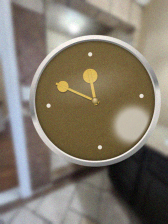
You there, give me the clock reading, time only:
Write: 11:50
